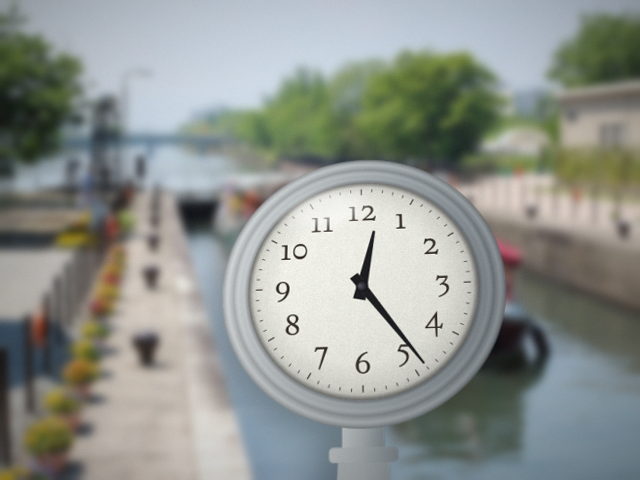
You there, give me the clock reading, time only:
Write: 12:24
